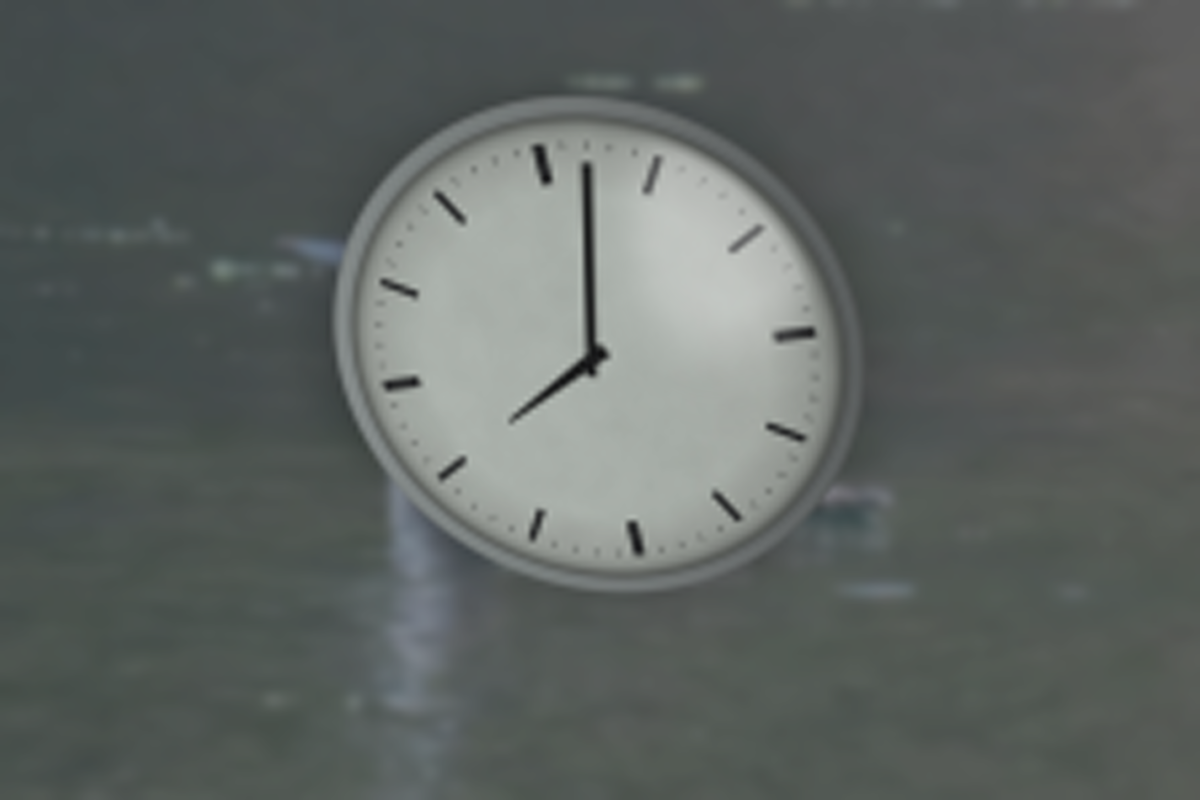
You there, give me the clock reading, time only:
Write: 8:02
